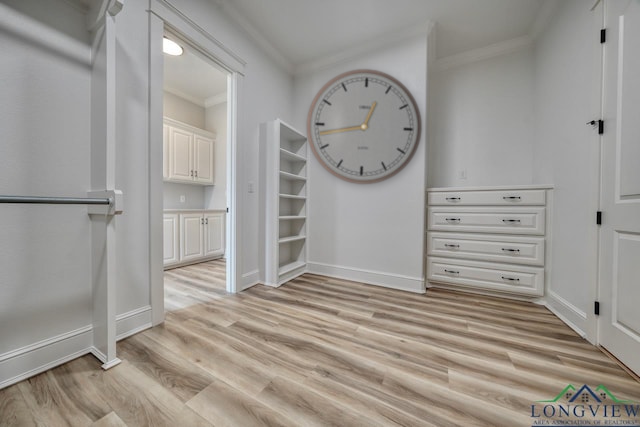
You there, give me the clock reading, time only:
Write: 12:43
